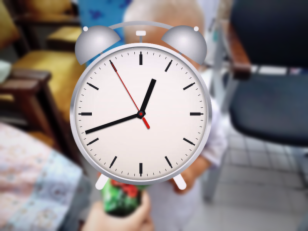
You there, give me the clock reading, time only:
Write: 12:41:55
